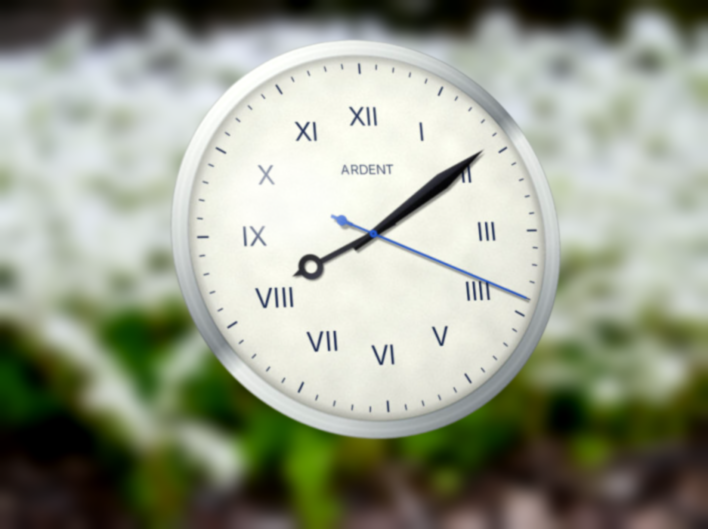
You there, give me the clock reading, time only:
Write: 8:09:19
